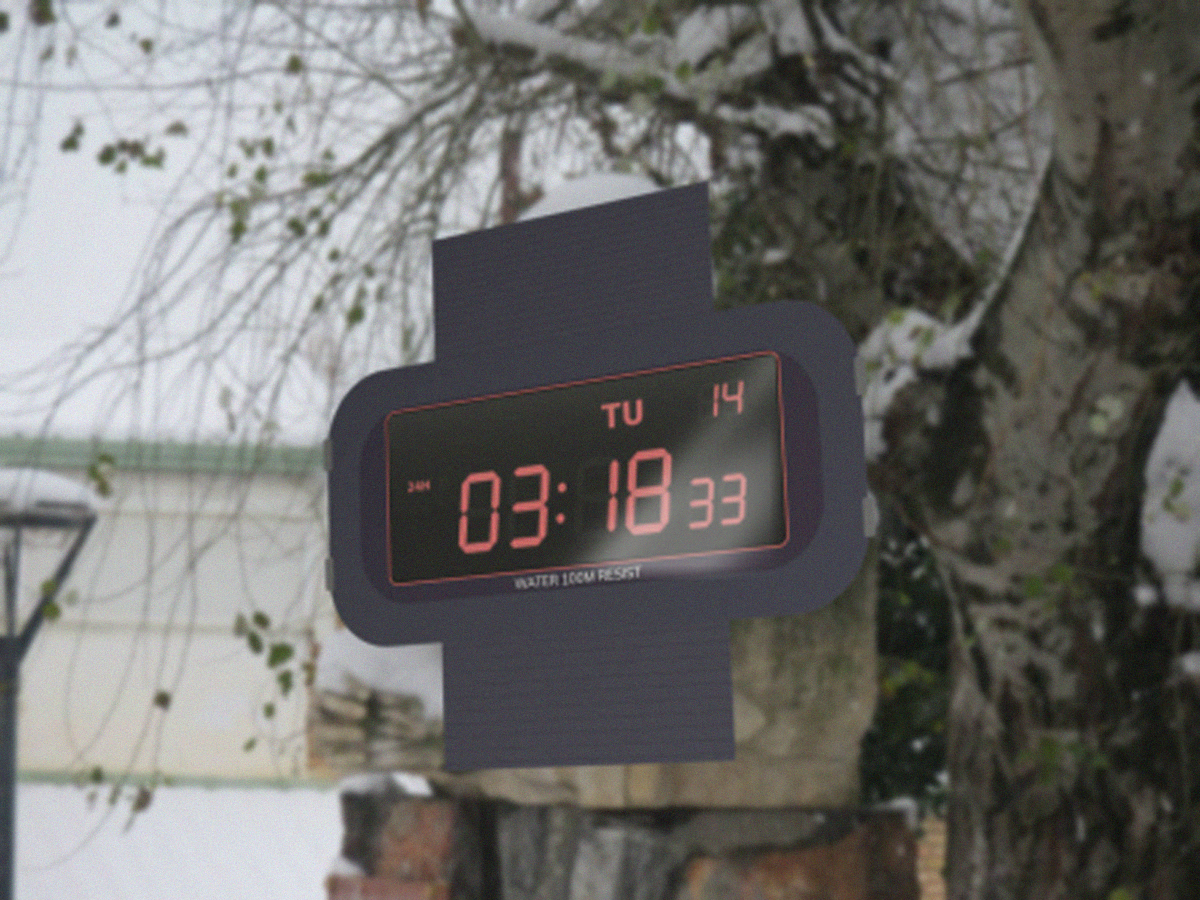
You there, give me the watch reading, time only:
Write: 3:18:33
